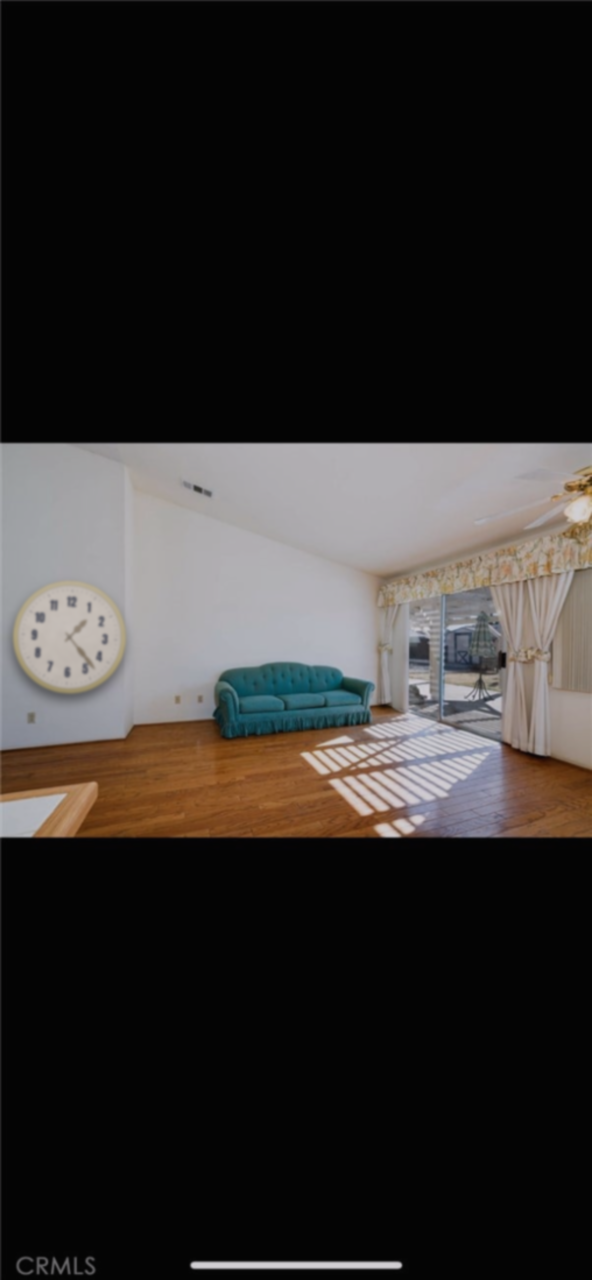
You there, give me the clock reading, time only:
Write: 1:23
